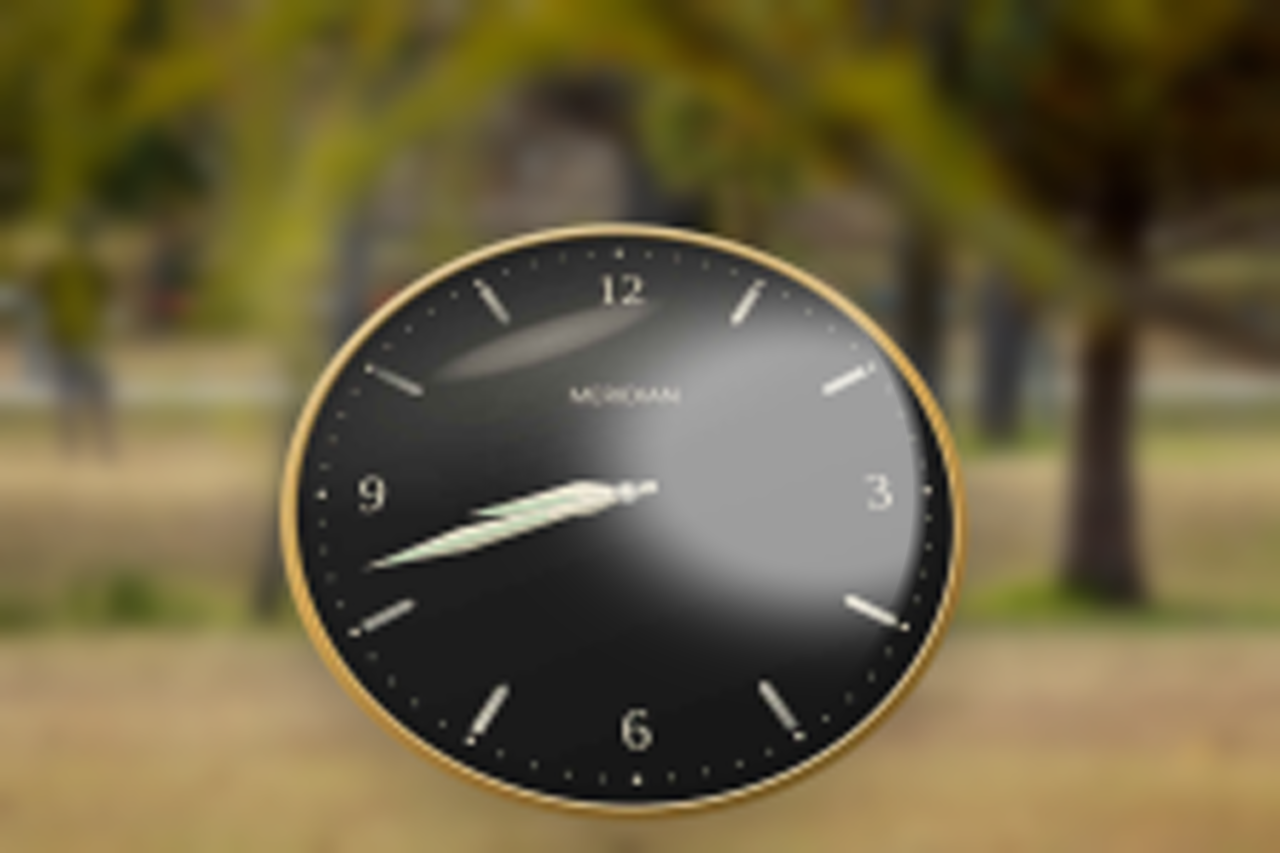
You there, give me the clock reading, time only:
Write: 8:42
